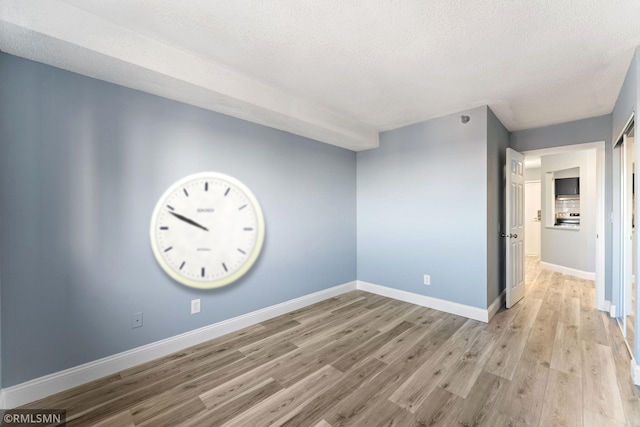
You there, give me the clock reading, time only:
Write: 9:49
